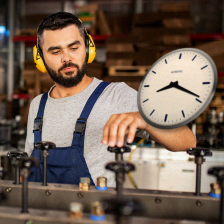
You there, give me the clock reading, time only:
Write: 8:19
